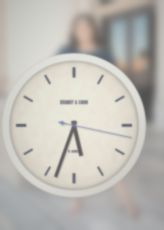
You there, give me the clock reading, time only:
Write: 5:33:17
